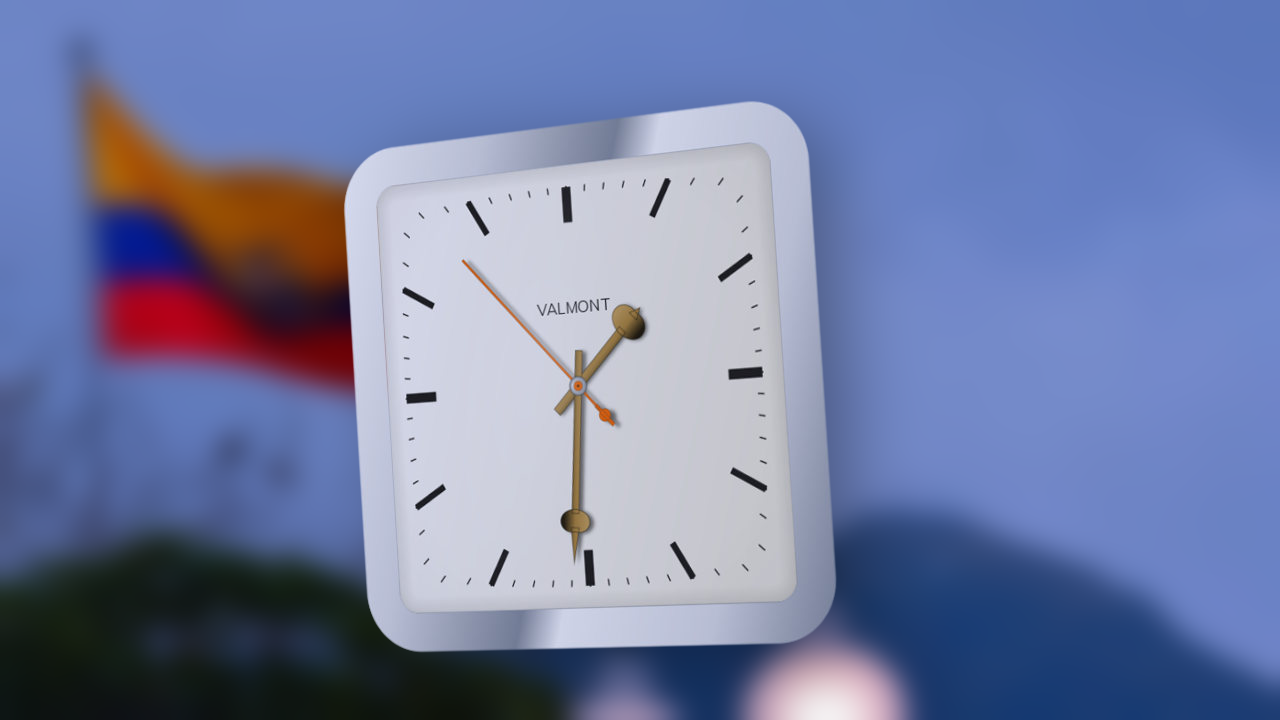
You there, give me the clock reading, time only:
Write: 1:30:53
